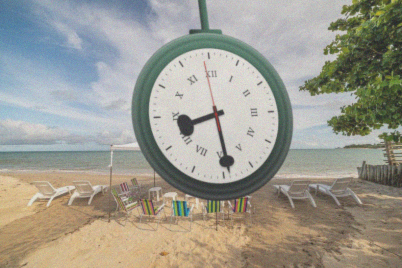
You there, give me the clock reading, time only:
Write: 8:28:59
